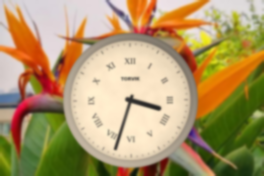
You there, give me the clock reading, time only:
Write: 3:33
